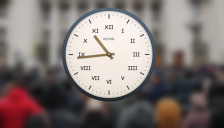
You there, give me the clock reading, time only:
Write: 10:44
